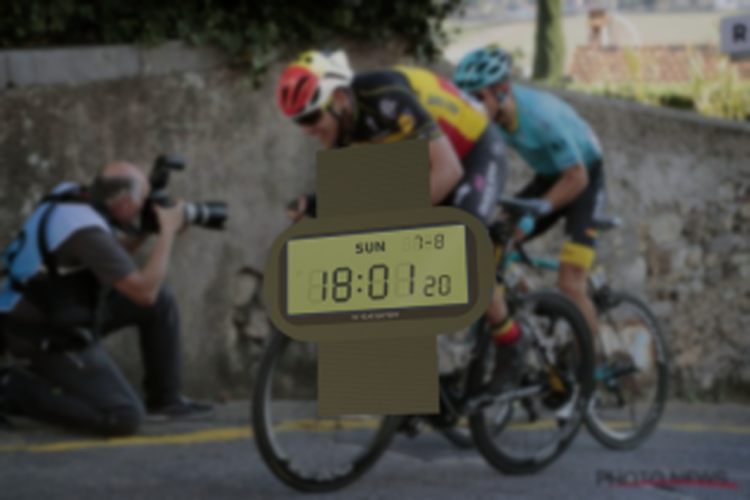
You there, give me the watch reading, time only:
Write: 18:01:20
